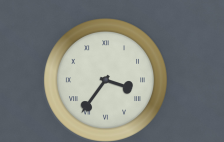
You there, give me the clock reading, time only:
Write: 3:36
